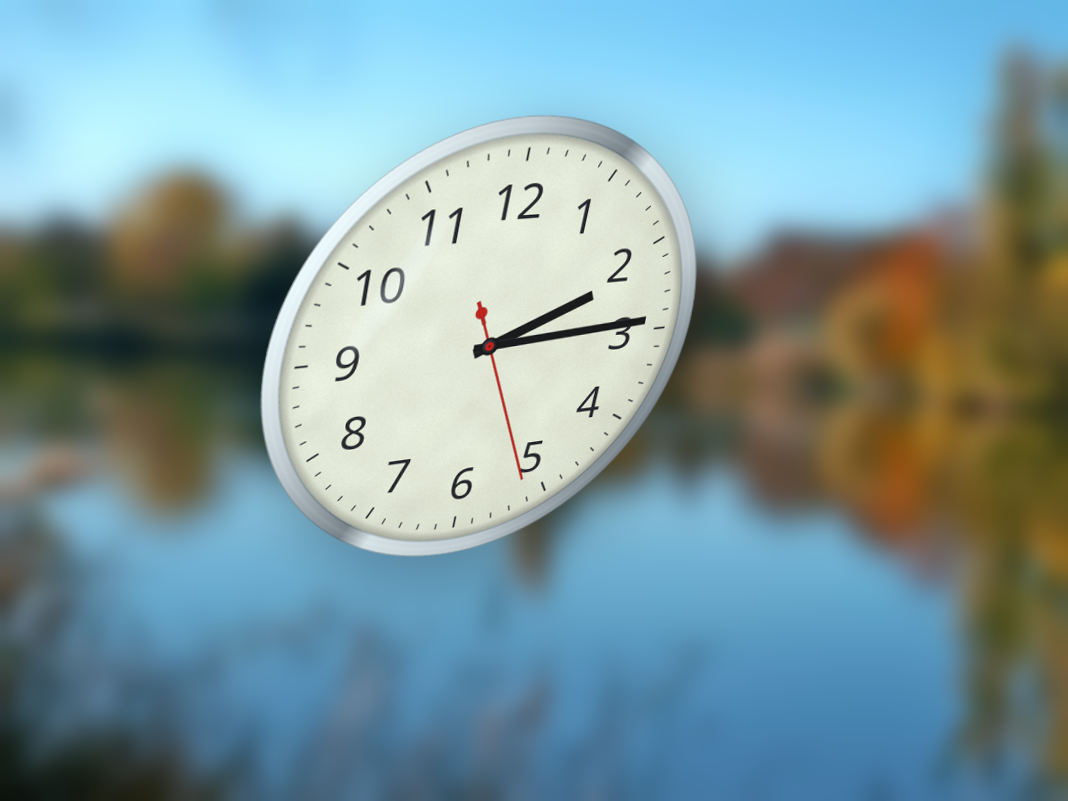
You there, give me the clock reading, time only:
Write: 2:14:26
